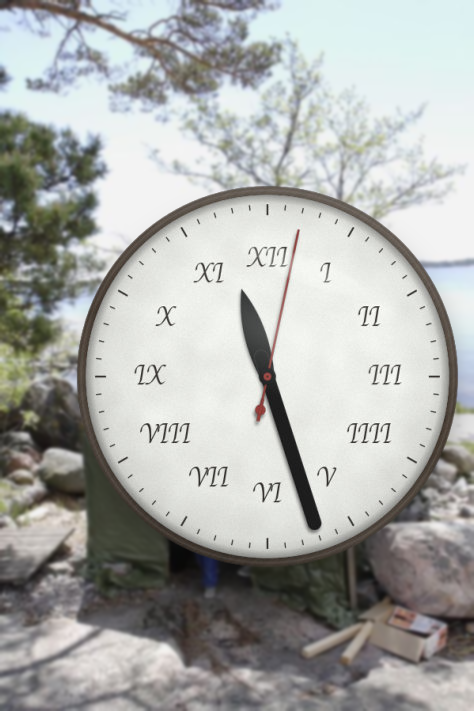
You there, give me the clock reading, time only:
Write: 11:27:02
